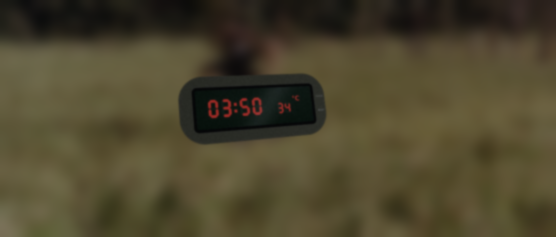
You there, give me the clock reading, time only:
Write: 3:50
